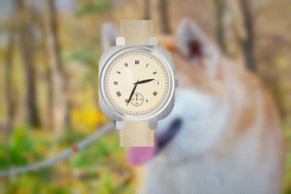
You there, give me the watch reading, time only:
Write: 2:34
